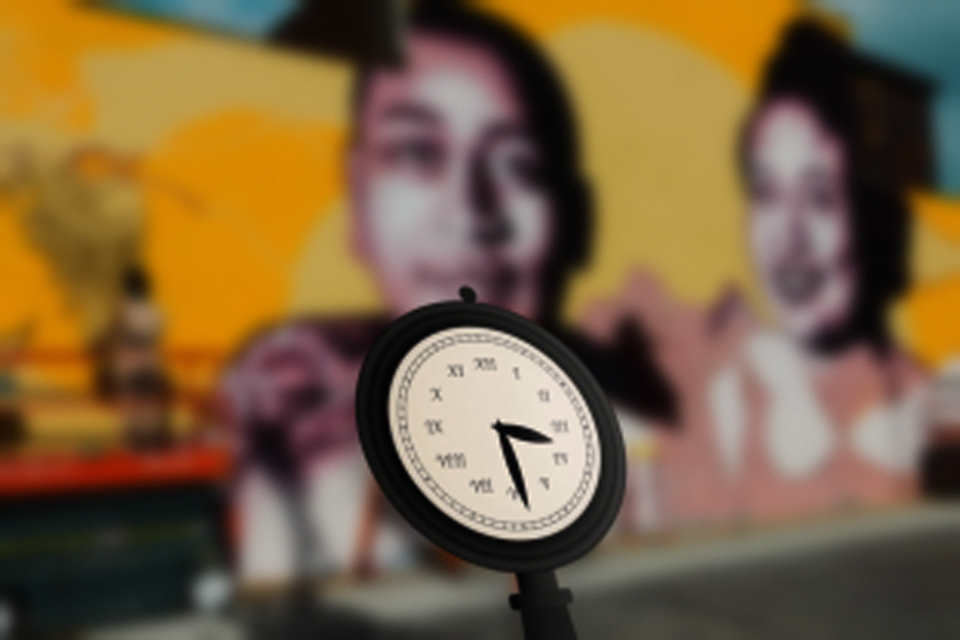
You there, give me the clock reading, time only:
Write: 3:29
